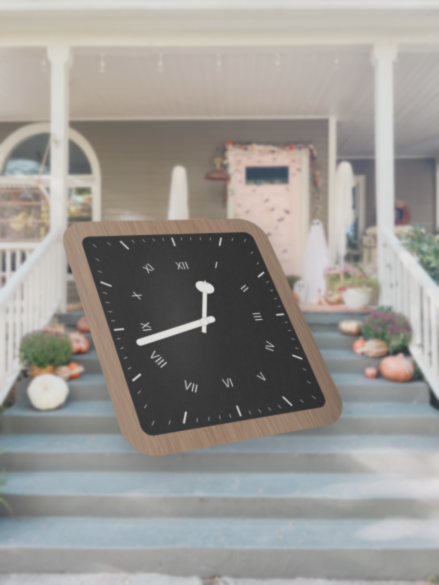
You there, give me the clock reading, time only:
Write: 12:43
